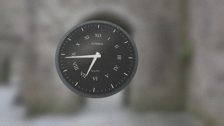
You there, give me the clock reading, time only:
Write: 6:44
